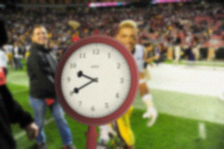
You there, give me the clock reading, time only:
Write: 9:40
